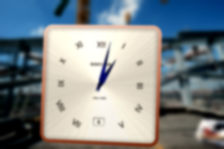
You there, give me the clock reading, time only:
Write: 1:02
